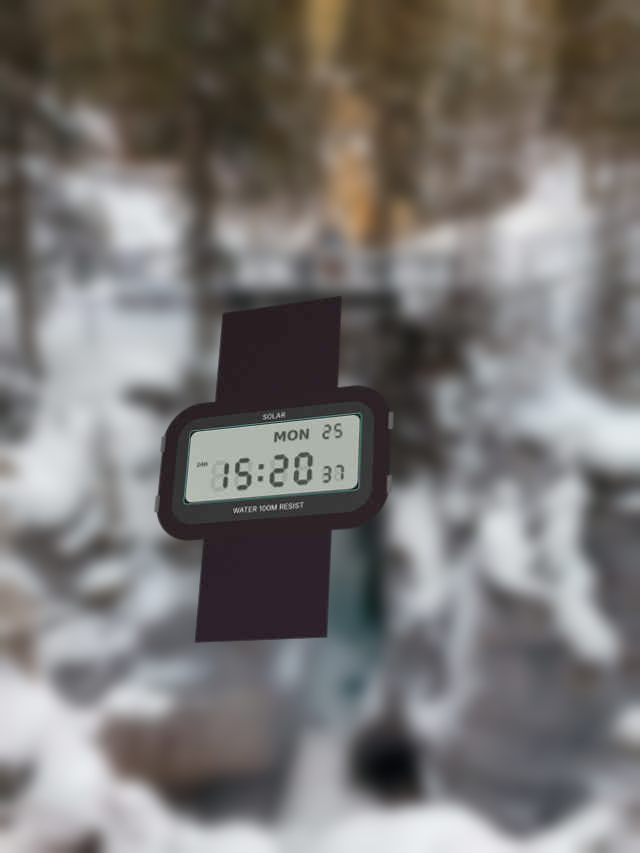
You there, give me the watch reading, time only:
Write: 15:20:37
